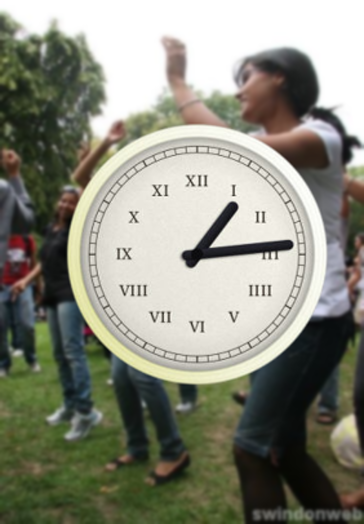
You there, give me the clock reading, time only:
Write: 1:14
